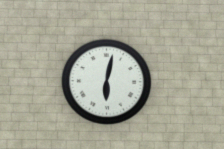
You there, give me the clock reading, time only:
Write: 6:02
